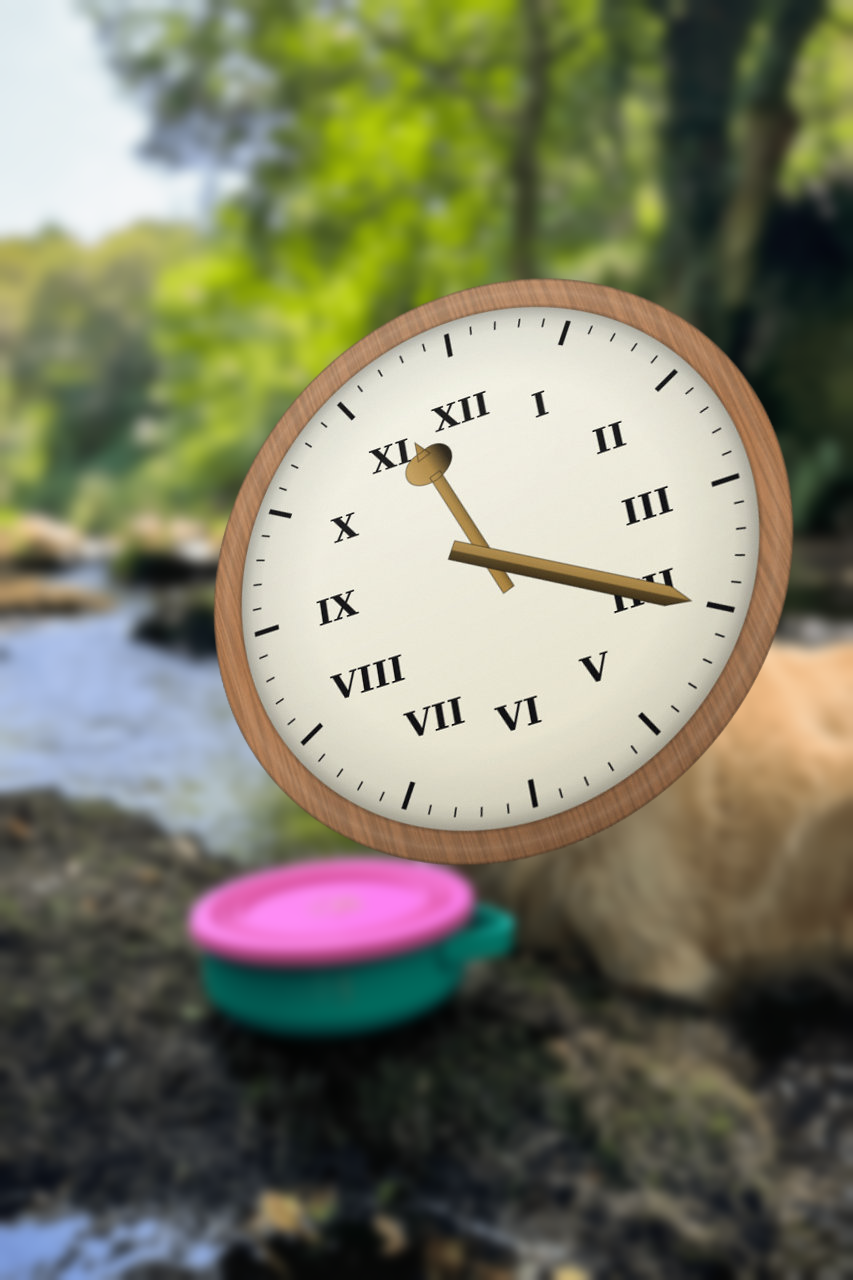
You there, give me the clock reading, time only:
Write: 11:20
